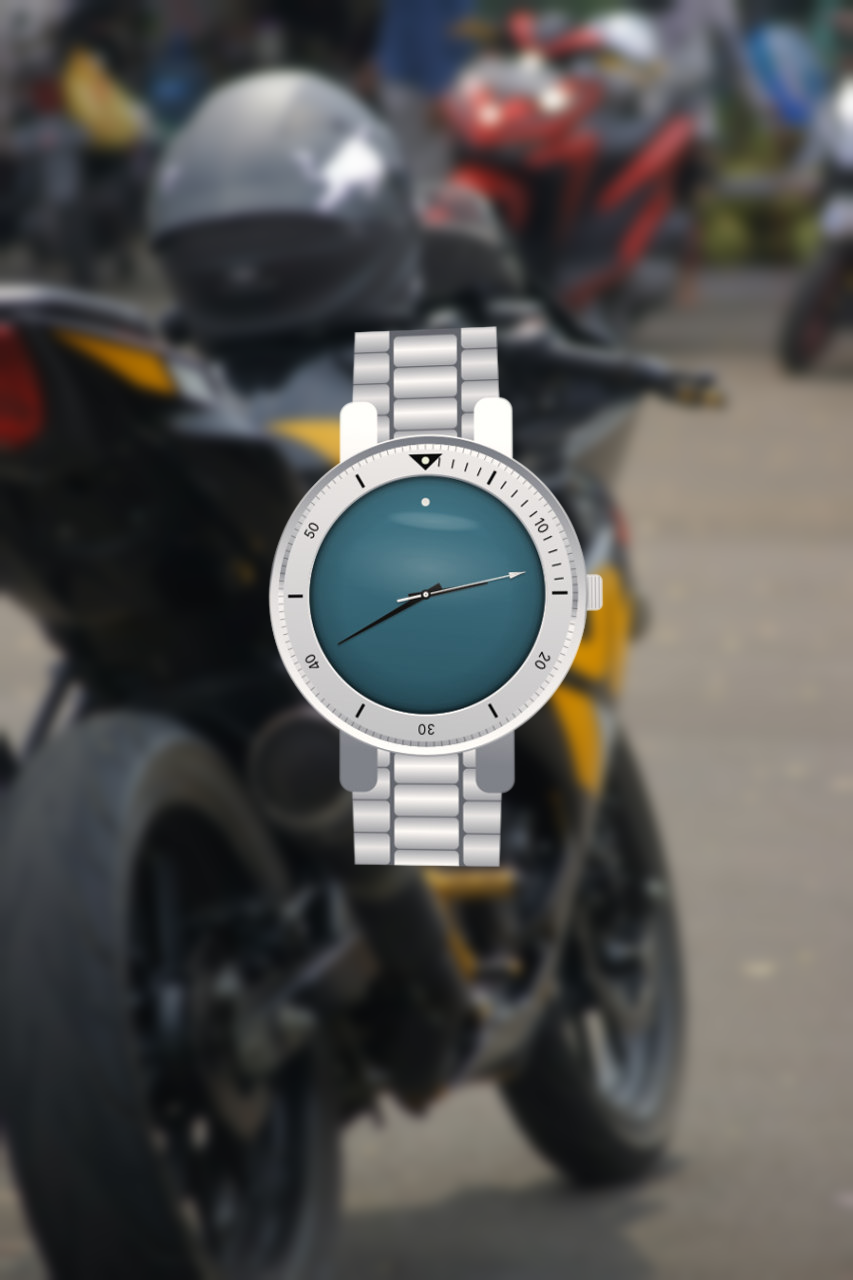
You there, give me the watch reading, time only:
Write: 2:40:13
